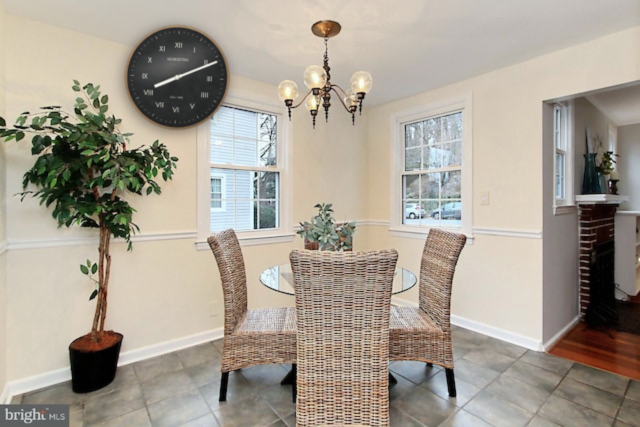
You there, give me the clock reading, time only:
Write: 8:11
